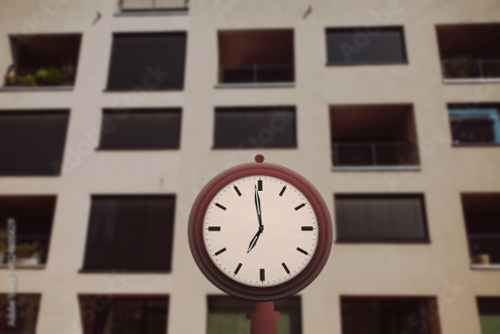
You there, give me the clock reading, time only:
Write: 6:59
